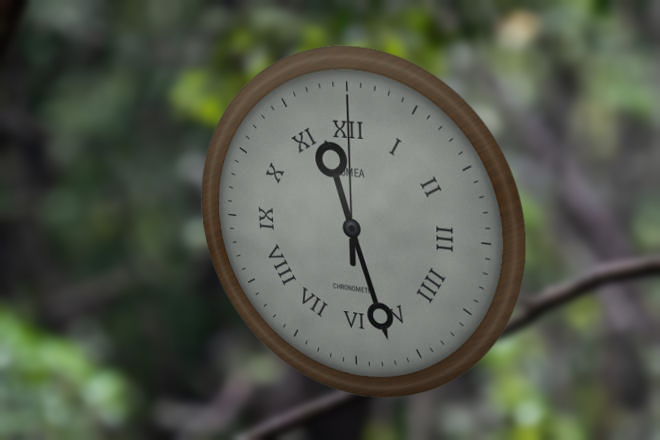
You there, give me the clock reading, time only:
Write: 11:27:00
